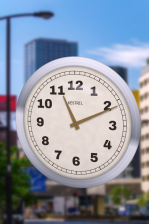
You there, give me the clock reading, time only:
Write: 11:11
